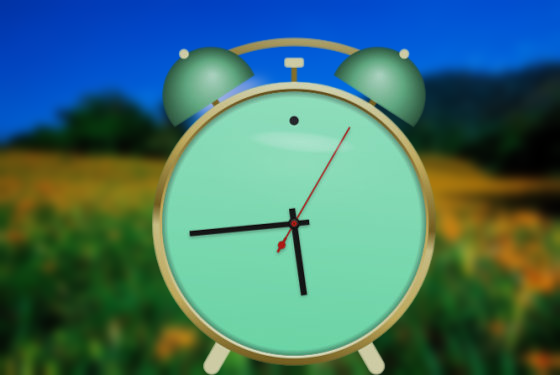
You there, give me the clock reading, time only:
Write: 5:44:05
